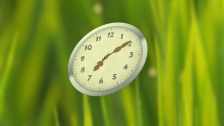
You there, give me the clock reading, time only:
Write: 7:09
